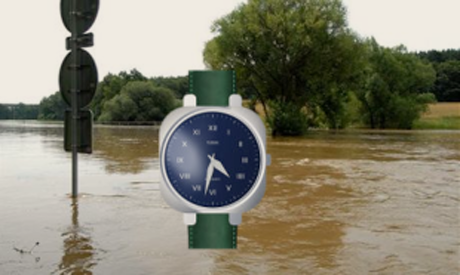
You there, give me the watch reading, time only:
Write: 4:32
